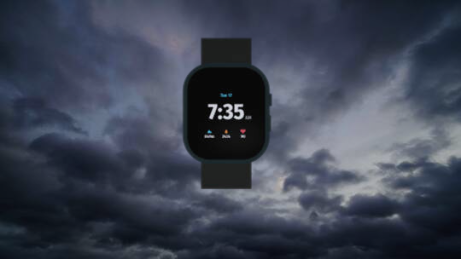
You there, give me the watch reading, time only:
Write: 7:35
